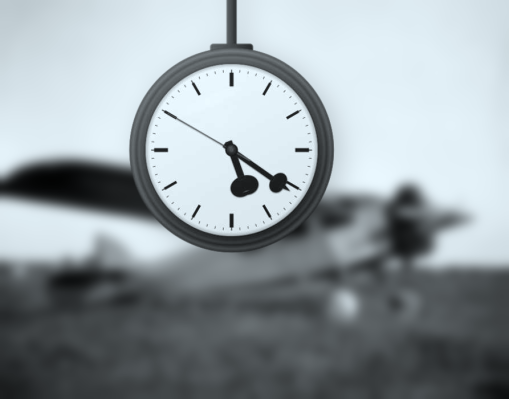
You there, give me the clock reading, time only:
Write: 5:20:50
